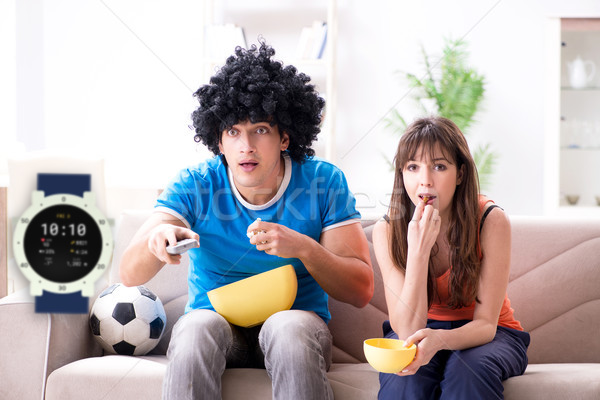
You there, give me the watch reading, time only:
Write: 10:10
